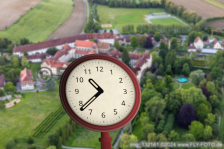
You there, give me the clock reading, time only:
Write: 10:38
